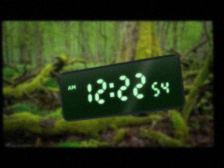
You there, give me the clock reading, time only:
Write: 12:22:54
